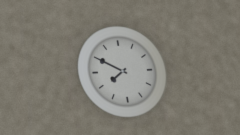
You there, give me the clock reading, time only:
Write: 7:50
